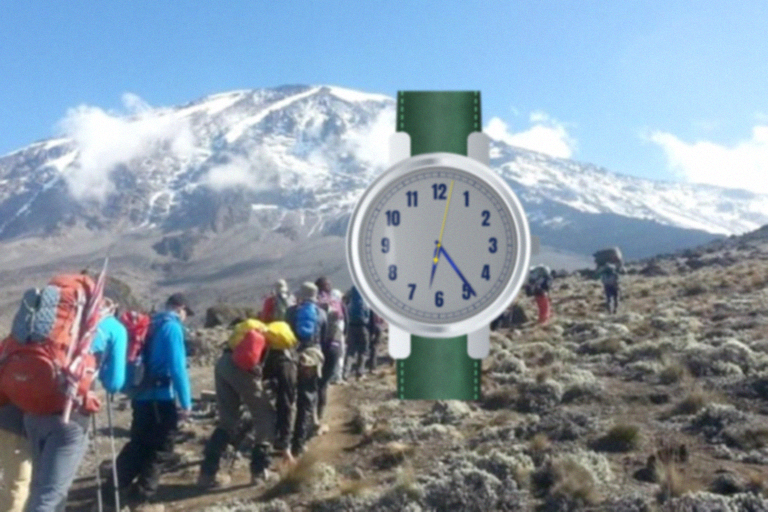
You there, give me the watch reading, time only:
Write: 6:24:02
